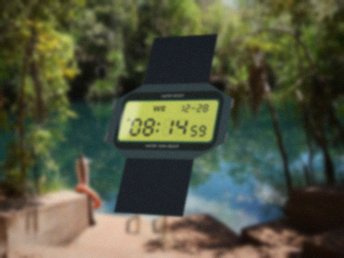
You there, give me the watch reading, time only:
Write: 8:14:59
